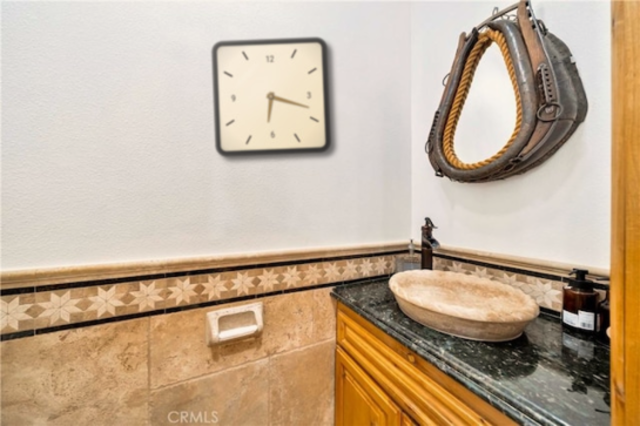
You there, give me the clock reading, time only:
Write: 6:18
